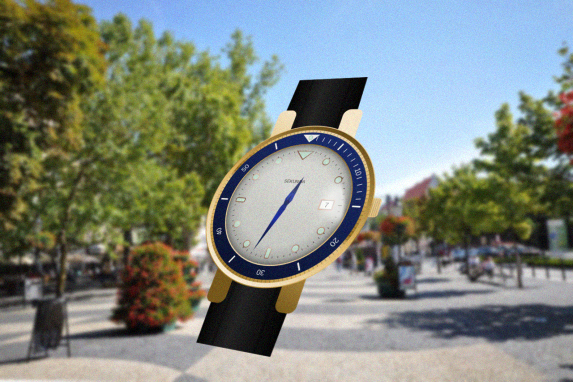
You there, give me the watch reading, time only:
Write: 12:33
